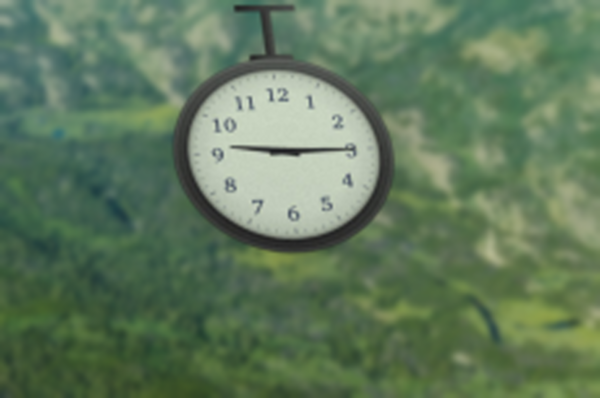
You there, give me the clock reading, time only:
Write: 9:15
